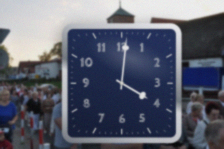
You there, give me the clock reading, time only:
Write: 4:01
